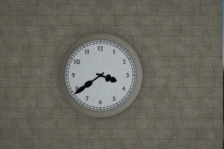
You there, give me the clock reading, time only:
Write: 3:39
